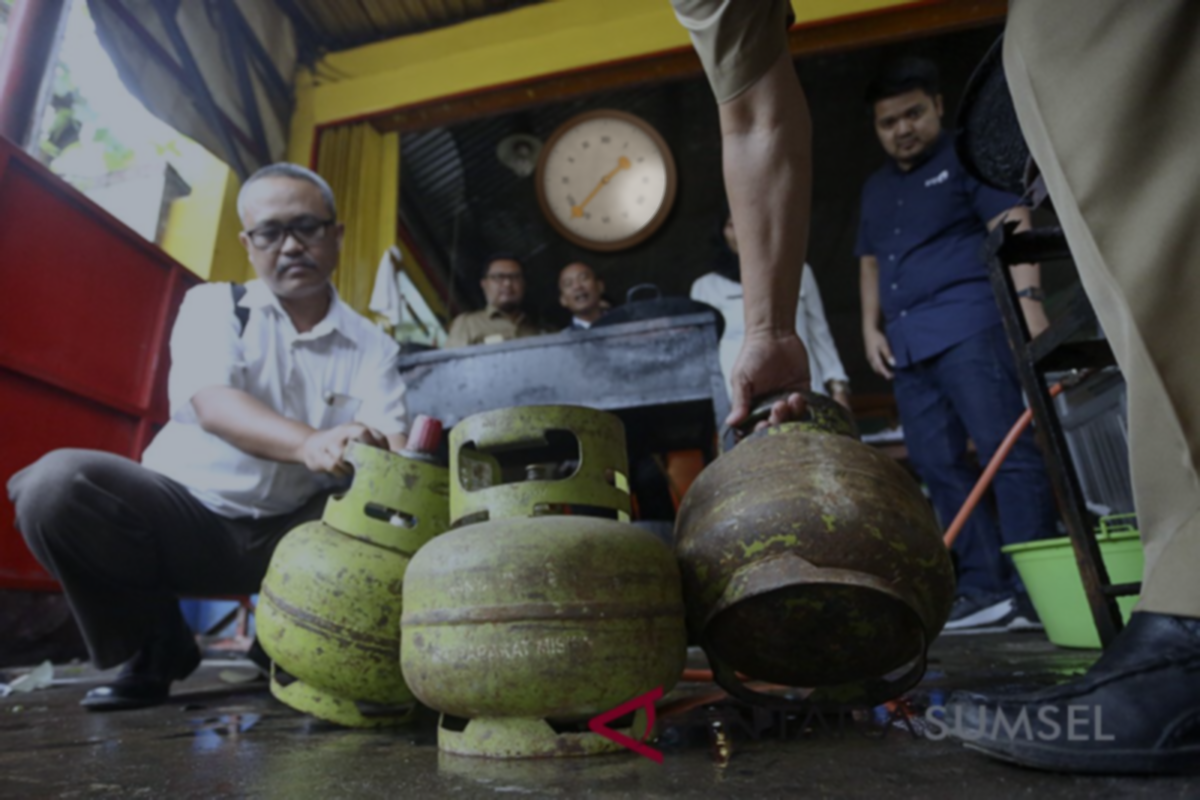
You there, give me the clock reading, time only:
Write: 1:37
